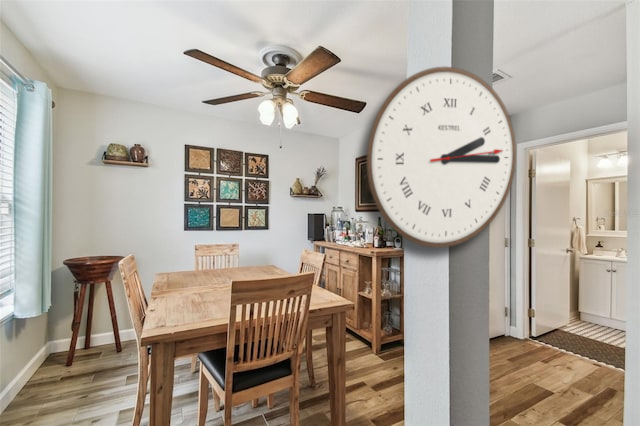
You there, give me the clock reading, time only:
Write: 2:15:14
